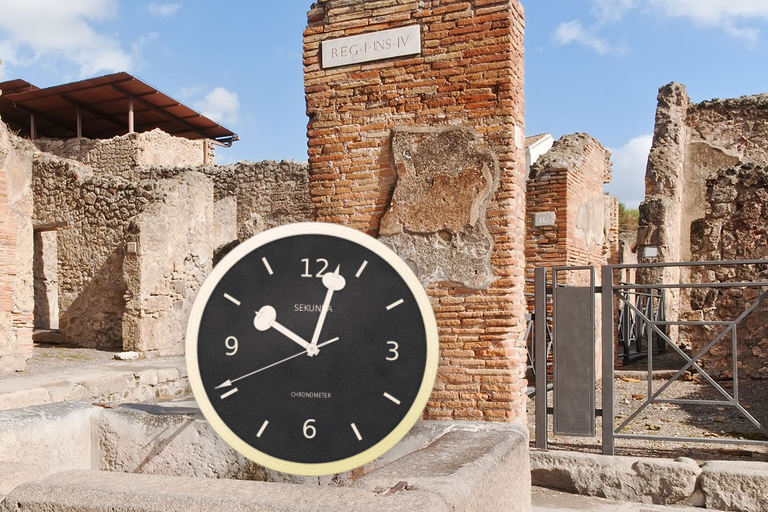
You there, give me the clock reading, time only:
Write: 10:02:41
